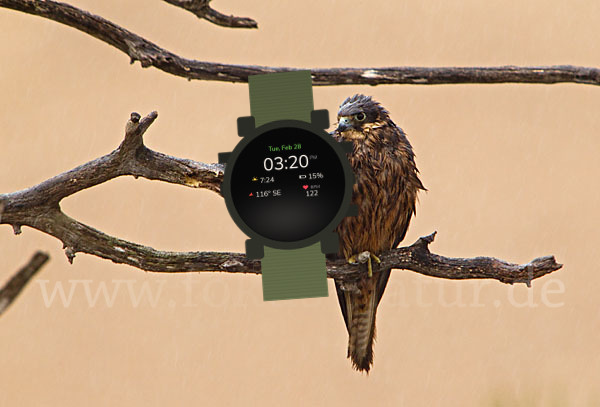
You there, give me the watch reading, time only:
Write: 3:20
